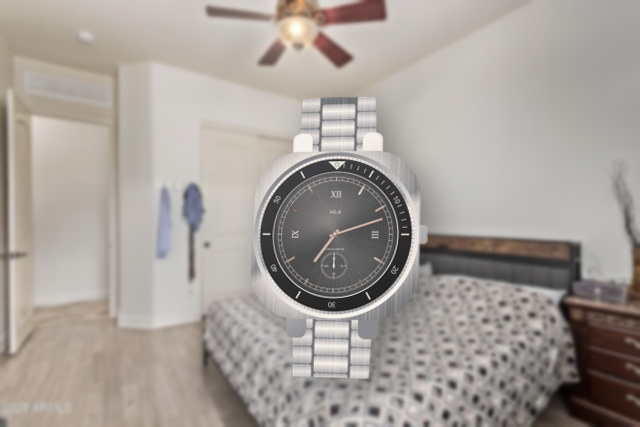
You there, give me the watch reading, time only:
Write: 7:12
